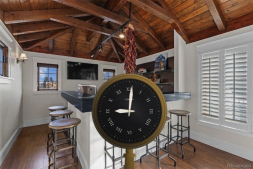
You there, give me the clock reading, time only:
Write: 9:01
